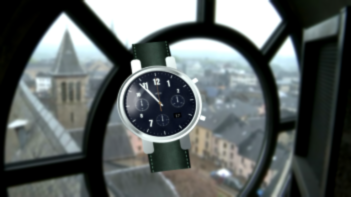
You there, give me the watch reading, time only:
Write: 10:54
